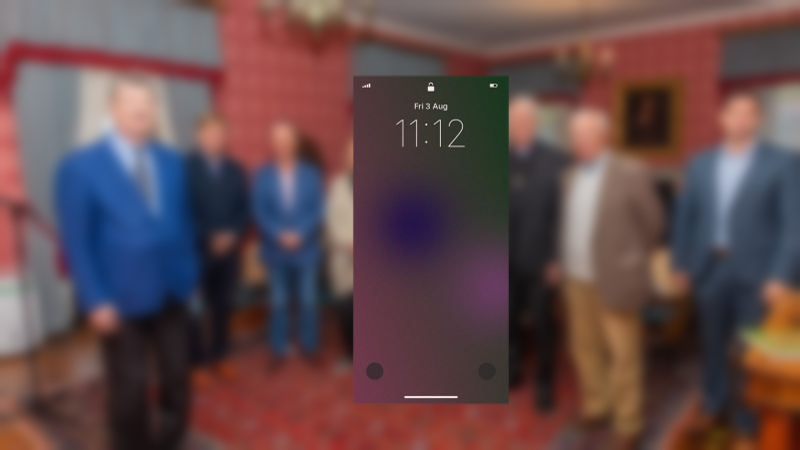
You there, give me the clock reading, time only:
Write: 11:12
